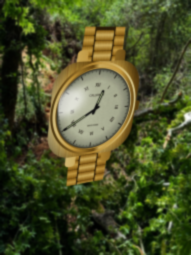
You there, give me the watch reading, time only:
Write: 12:40
